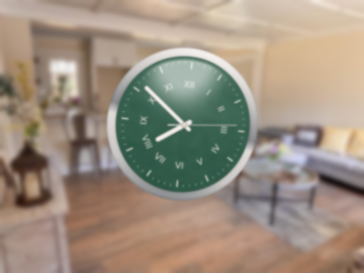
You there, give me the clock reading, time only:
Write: 7:51:14
